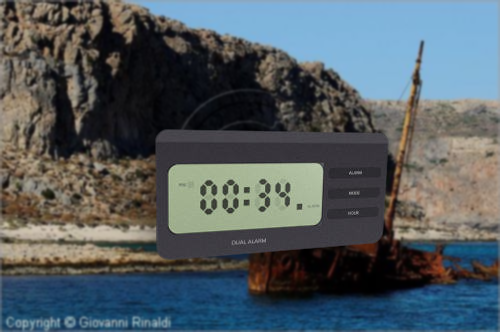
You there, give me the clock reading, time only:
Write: 0:34
